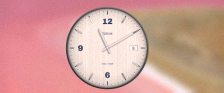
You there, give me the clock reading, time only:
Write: 11:10
